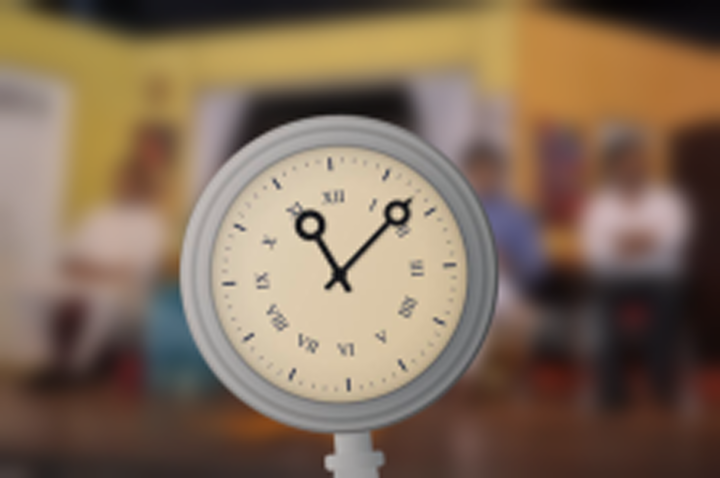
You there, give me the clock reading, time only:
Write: 11:08
